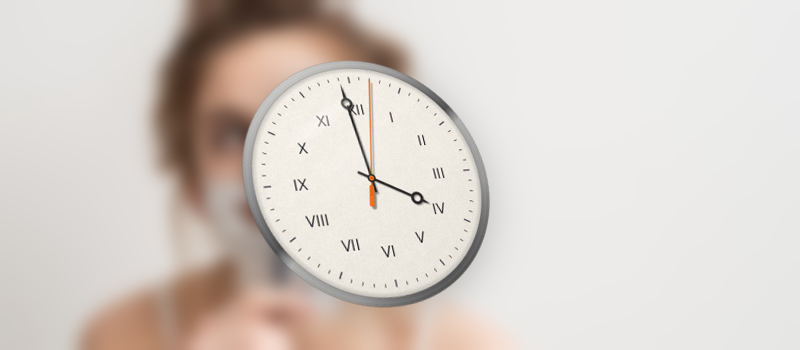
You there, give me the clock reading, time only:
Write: 3:59:02
